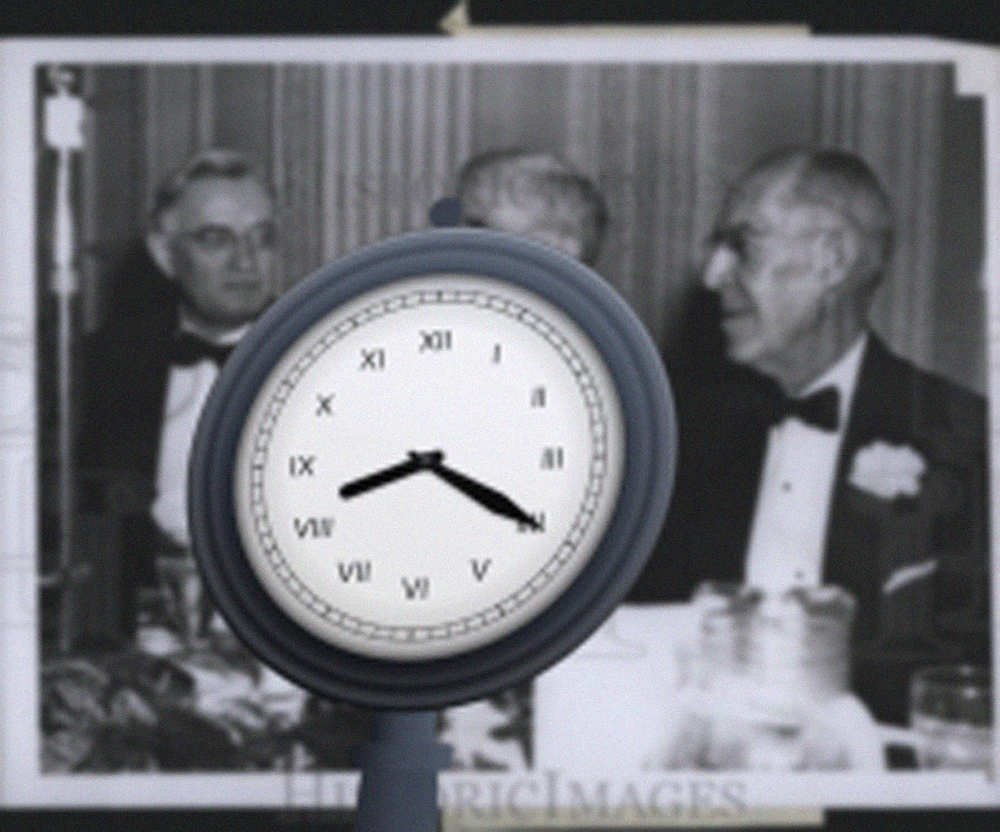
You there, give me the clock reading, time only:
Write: 8:20
